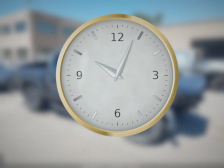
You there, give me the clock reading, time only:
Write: 10:04
